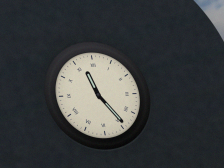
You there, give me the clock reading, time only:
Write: 11:24
